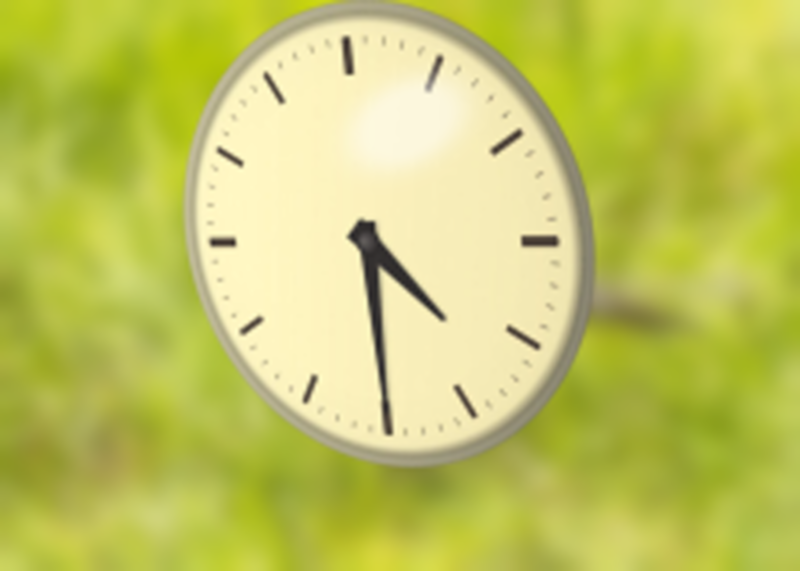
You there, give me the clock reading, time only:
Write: 4:30
